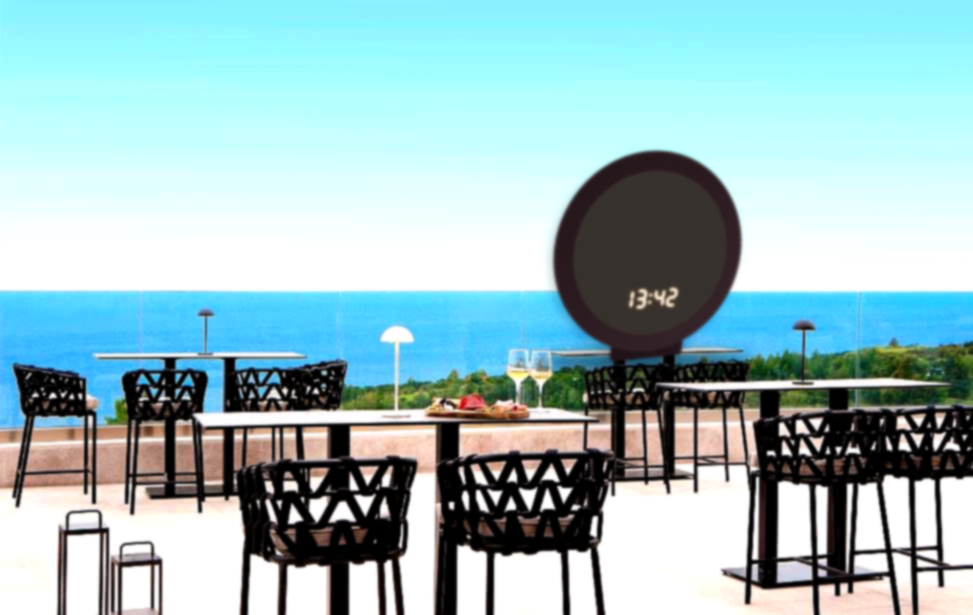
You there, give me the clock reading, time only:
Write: 13:42
